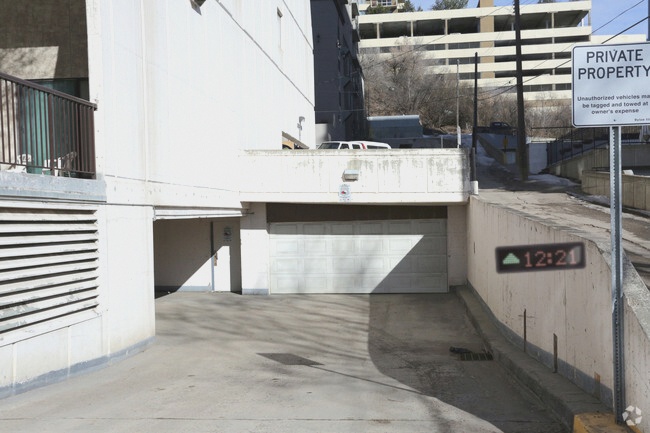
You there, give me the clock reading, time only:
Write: 12:21
